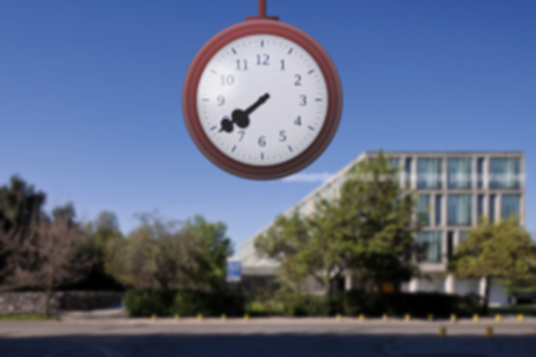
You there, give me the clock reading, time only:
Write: 7:39
